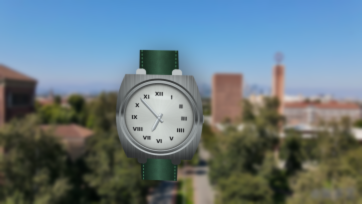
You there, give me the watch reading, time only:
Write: 6:53
